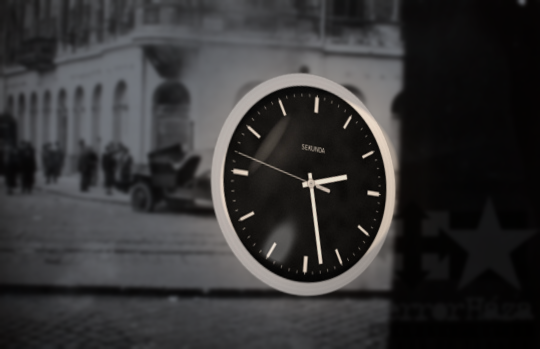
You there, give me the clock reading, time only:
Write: 2:27:47
